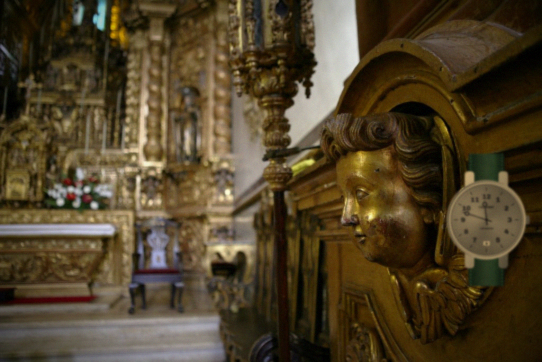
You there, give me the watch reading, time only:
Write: 11:48
